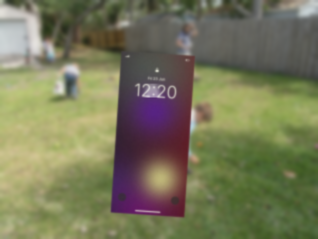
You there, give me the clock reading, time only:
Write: 12:20
